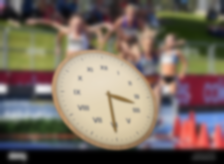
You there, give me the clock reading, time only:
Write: 3:30
